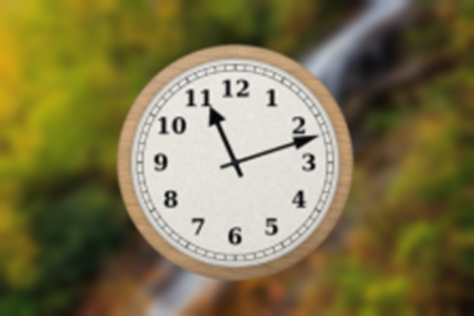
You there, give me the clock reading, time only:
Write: 11:12
